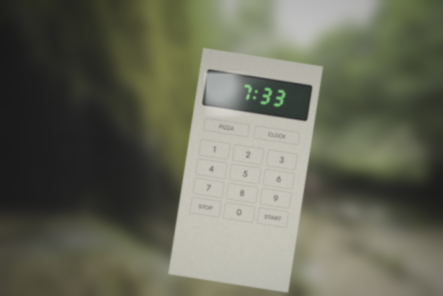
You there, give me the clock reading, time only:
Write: 7:33
